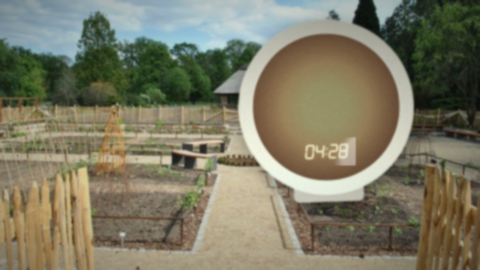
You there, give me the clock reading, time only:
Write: 4:28
